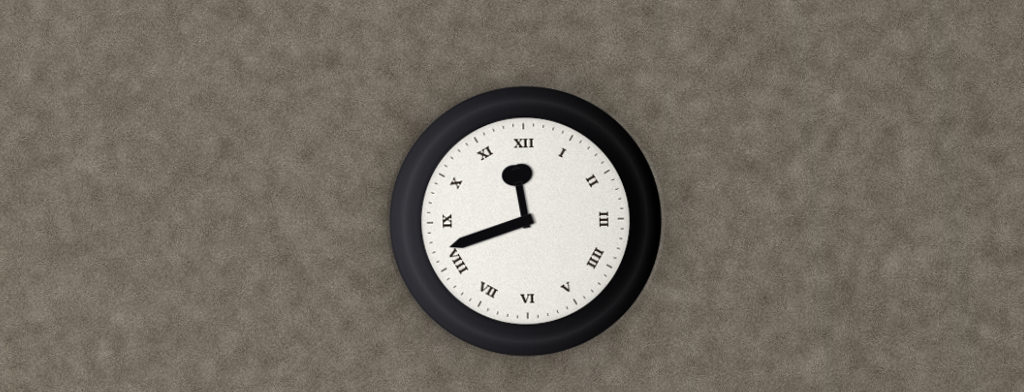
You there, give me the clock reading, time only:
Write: 11:42
